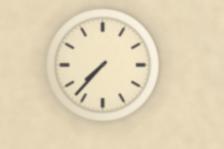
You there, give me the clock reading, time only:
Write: 7:37
